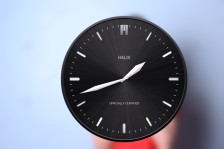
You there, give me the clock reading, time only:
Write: 1:42
